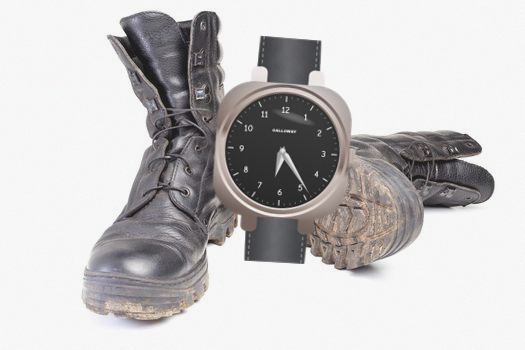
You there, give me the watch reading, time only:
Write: 6:24
